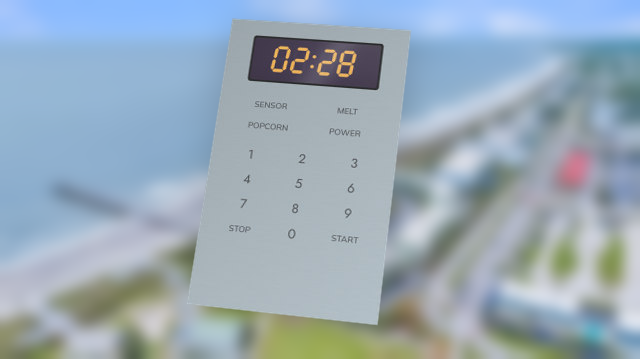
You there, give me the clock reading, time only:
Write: 2:28
